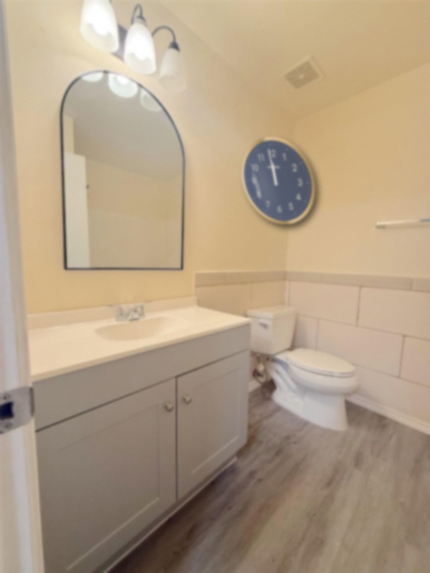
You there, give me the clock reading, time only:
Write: 11:59
